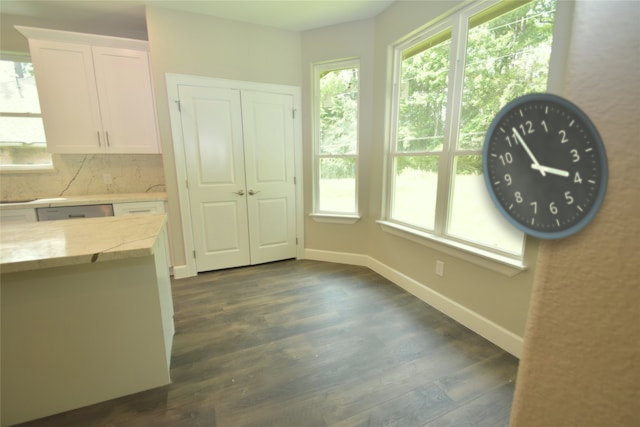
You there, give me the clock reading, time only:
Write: 3:57
